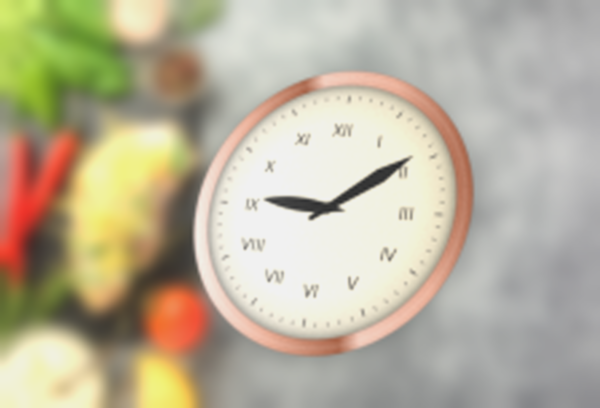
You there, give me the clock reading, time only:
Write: 9:09
